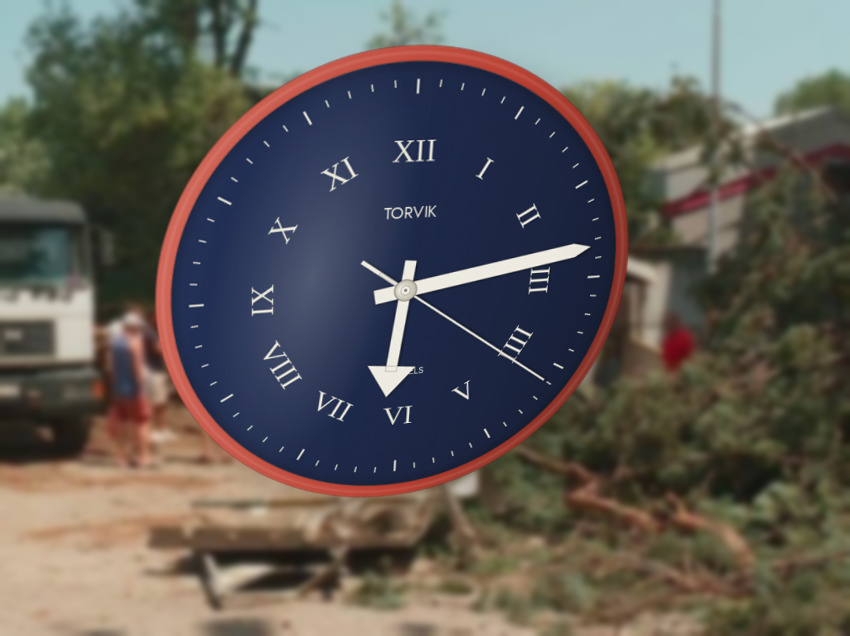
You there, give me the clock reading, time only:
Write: 6:13:21
